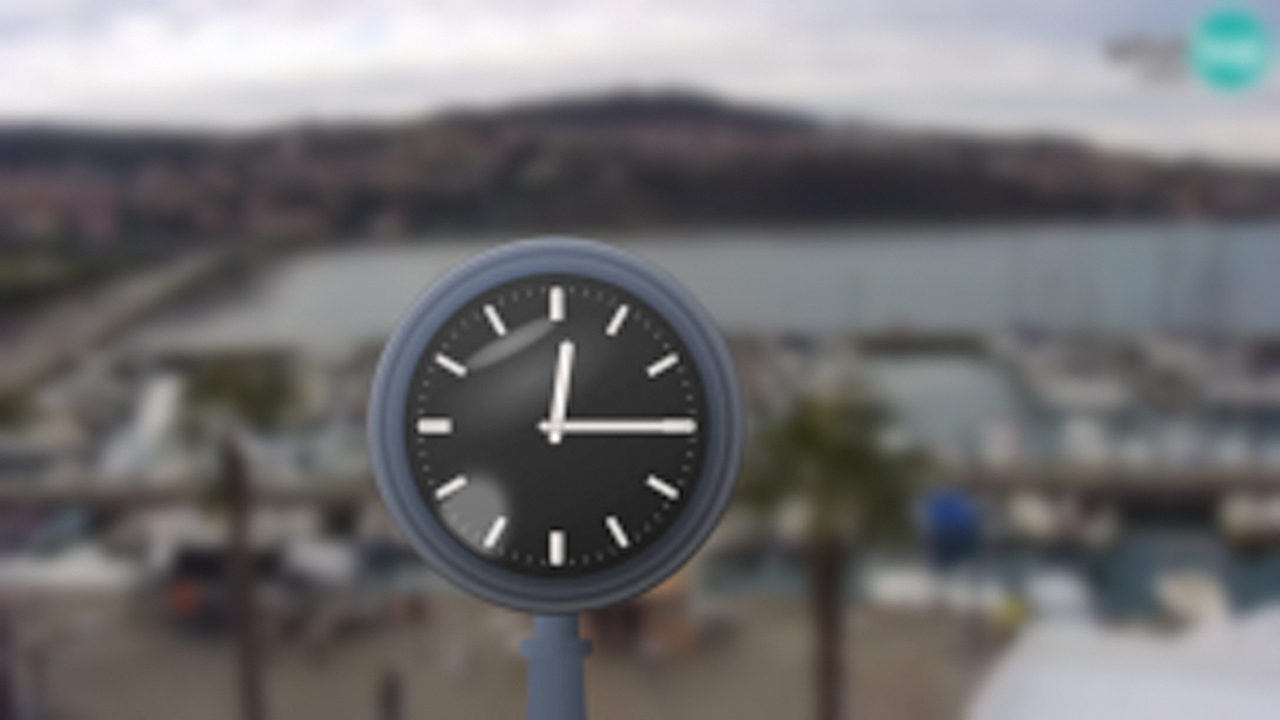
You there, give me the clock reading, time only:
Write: 12:15
